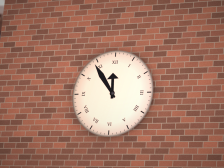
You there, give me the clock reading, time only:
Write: 11:54
